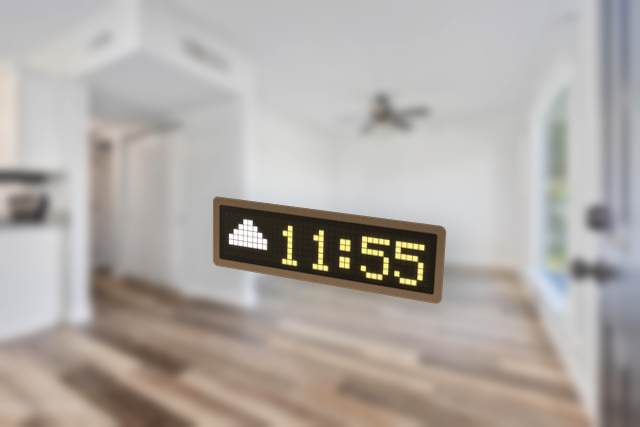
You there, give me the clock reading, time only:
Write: 11:55
